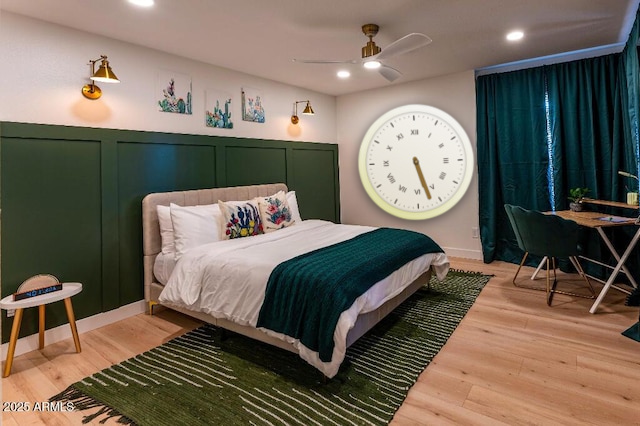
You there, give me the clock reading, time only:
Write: 5:27
